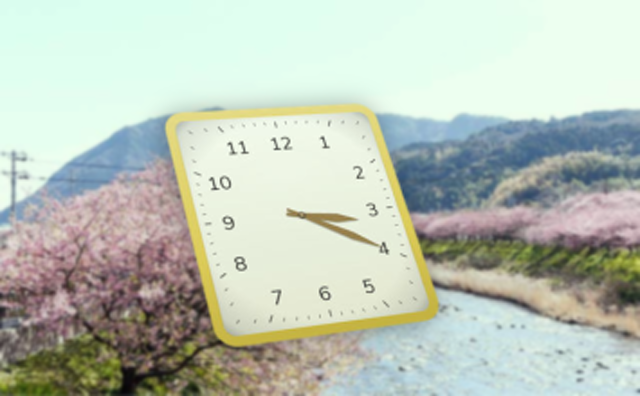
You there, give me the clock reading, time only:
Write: 3:20
